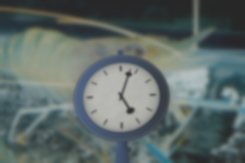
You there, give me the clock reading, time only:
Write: 5:03
